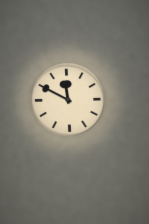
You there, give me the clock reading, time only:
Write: 11:50
